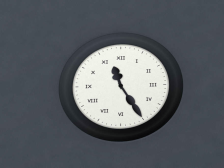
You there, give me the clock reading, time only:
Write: 11:25
